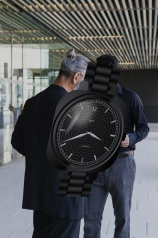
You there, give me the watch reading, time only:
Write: 3:41
